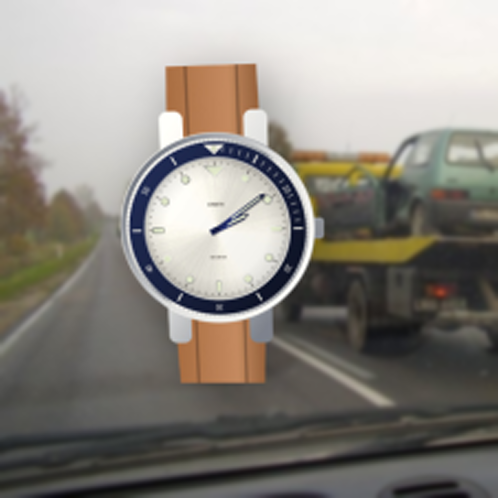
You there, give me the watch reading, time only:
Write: 2:09
